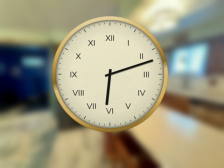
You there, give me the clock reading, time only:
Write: 6:12
